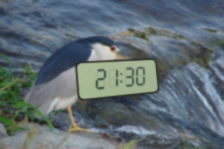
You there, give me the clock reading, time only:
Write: 21:30
